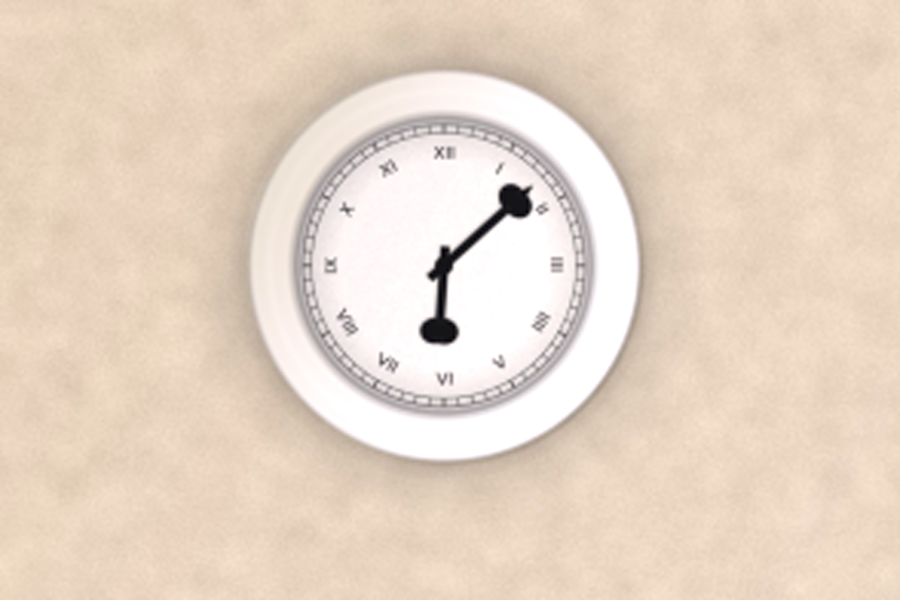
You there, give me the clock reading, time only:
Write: 6:08
